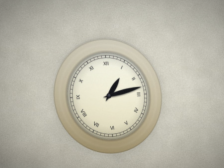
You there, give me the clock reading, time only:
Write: 1:13
